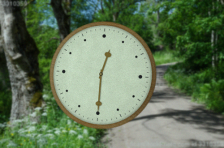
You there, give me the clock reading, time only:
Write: 12:30
